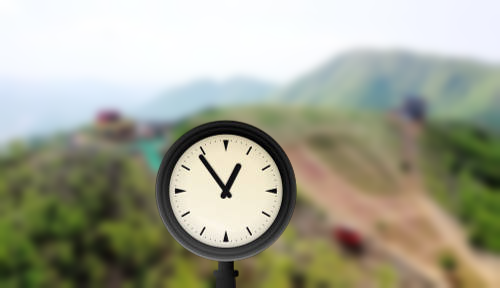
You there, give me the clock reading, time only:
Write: 12:54
